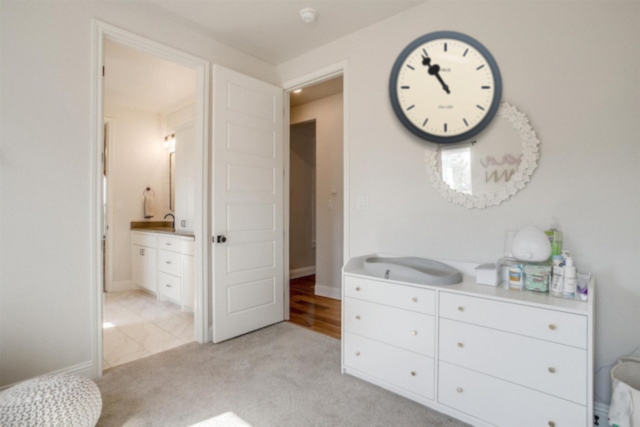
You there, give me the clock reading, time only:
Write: 10:54
